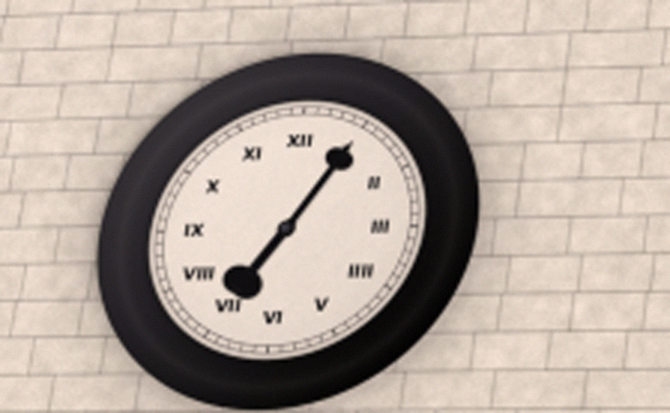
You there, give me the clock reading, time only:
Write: 7:05
